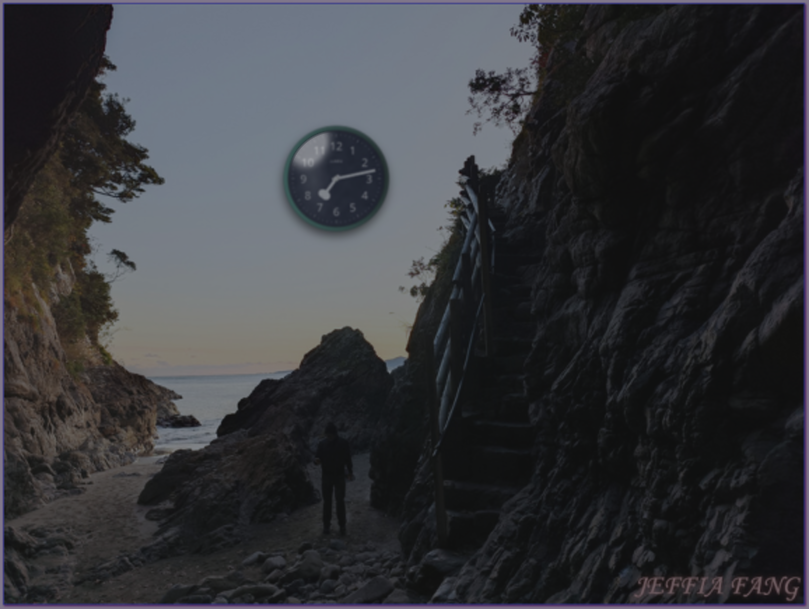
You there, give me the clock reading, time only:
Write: 7:13
